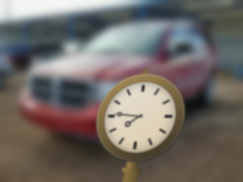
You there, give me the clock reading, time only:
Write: 7:46
